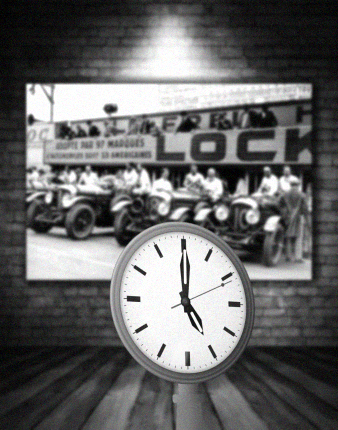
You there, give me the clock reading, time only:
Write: 5:00:11
